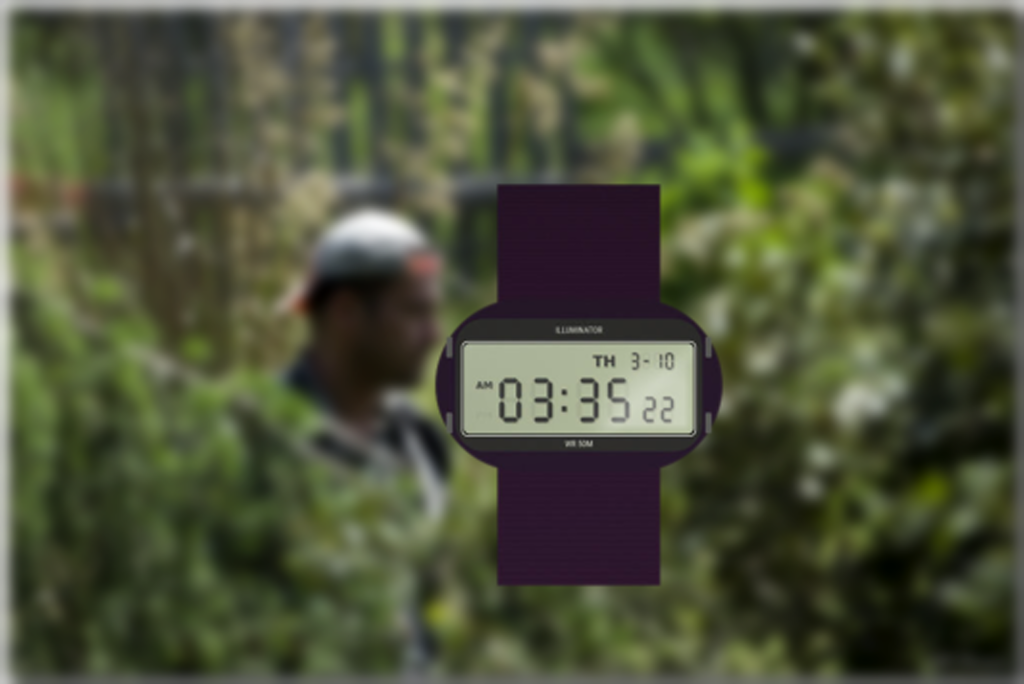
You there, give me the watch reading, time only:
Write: 3:35:22
